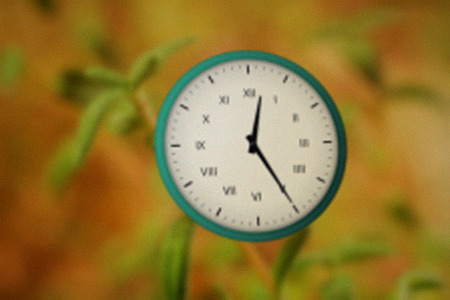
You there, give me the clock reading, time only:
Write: 12:25
